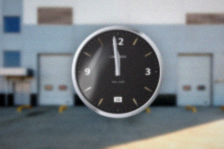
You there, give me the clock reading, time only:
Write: 11:59
